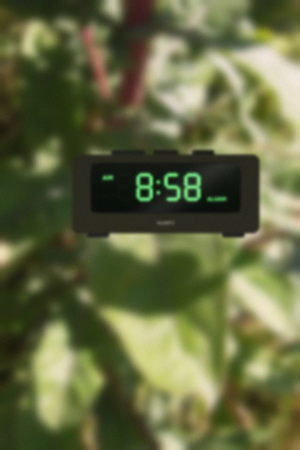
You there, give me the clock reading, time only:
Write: 8:58
